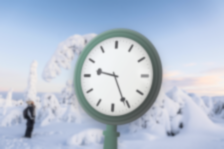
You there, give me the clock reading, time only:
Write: 9:26
